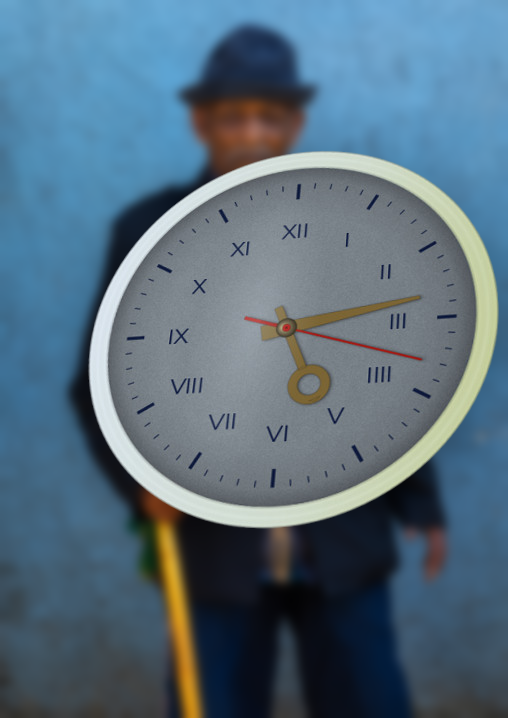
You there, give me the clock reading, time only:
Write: 5:13:18
